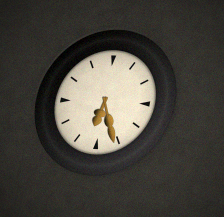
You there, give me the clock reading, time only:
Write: 6:26
